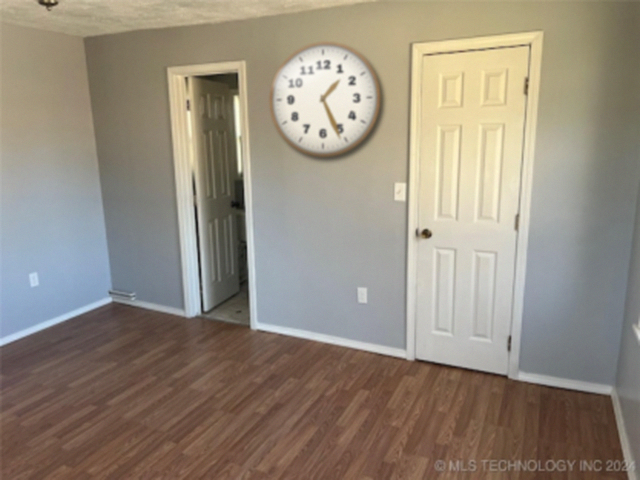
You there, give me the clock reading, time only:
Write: 1:26
